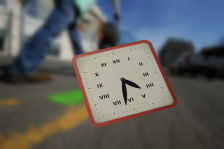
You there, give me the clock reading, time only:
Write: 4:32
